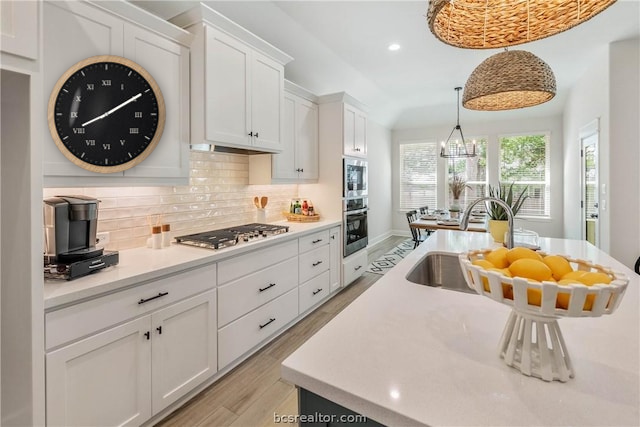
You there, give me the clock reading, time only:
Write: 8:10
